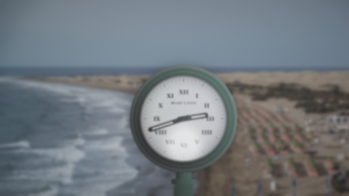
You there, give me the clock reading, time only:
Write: 2:42
